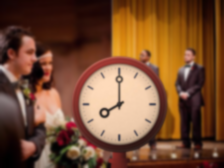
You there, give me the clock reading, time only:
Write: 8:00
